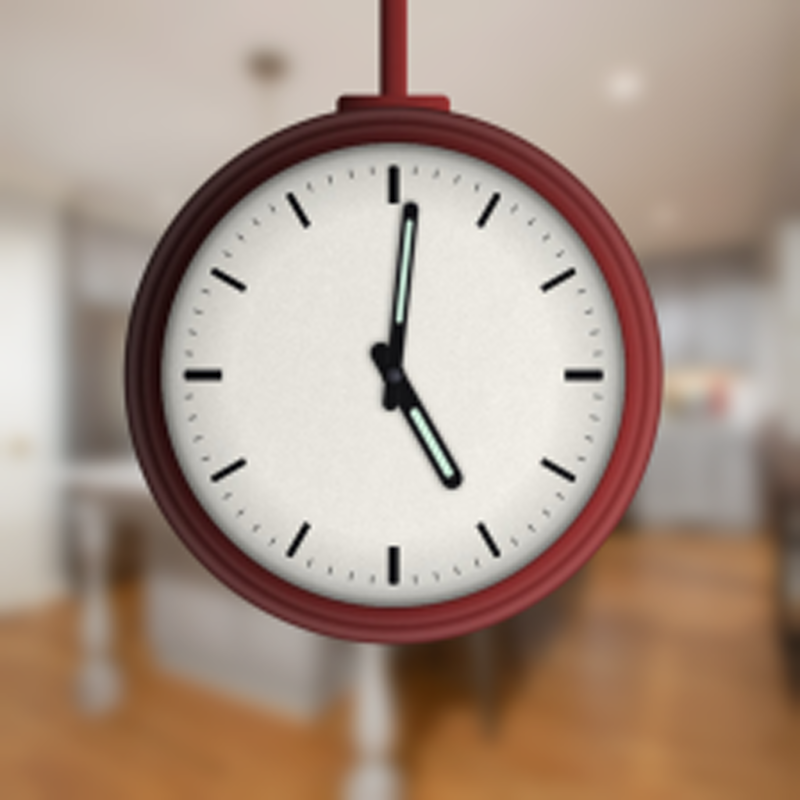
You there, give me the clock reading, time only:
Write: 5:01
